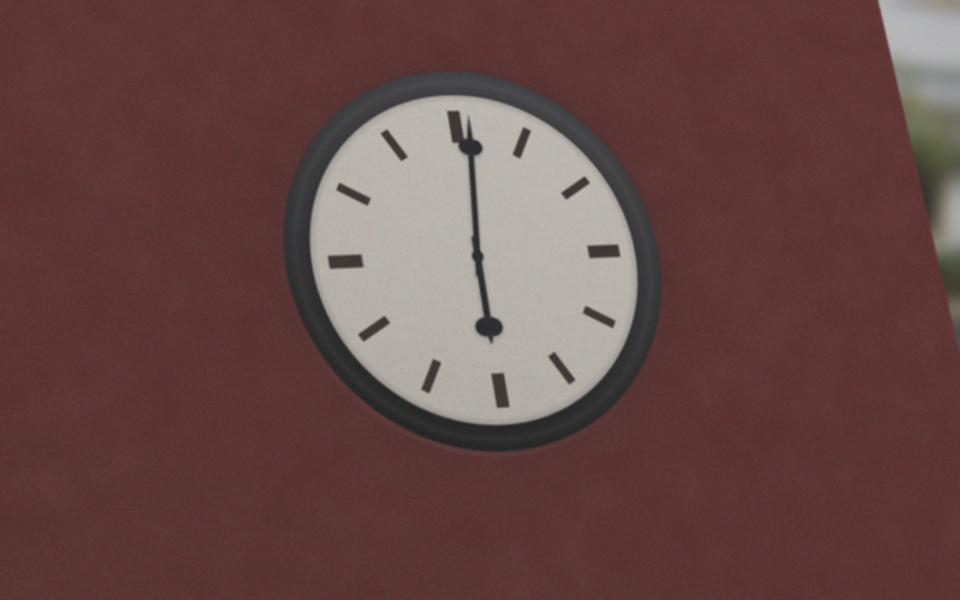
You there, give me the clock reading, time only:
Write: 6:01
